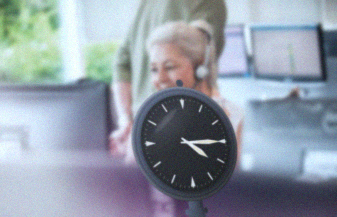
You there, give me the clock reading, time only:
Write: 4:15
